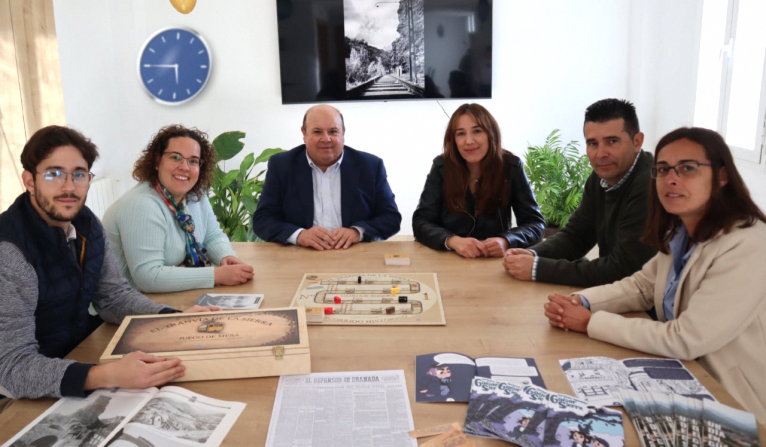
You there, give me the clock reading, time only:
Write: 5:45
